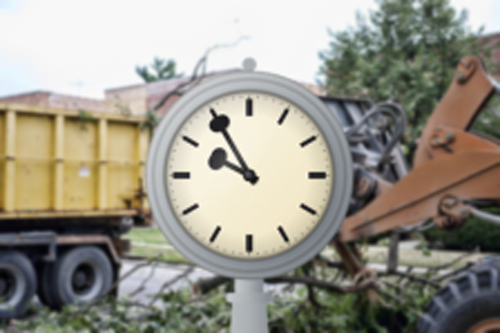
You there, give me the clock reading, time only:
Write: 9:55
